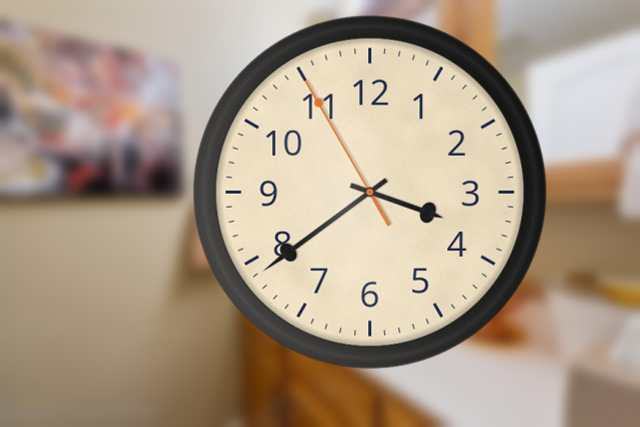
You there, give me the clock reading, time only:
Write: 3:38:55
